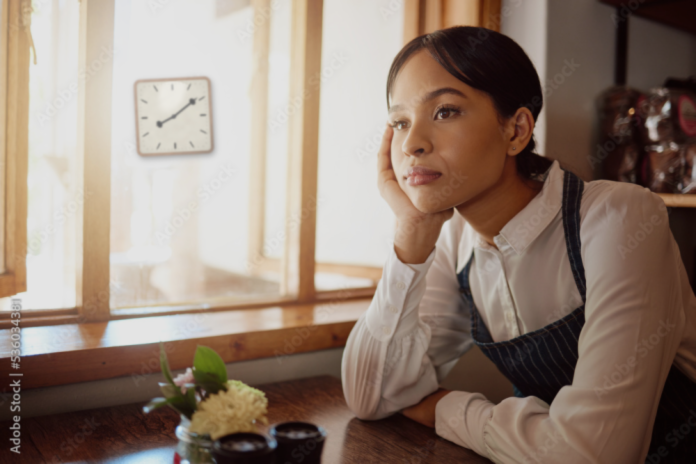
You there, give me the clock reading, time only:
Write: 8:09
